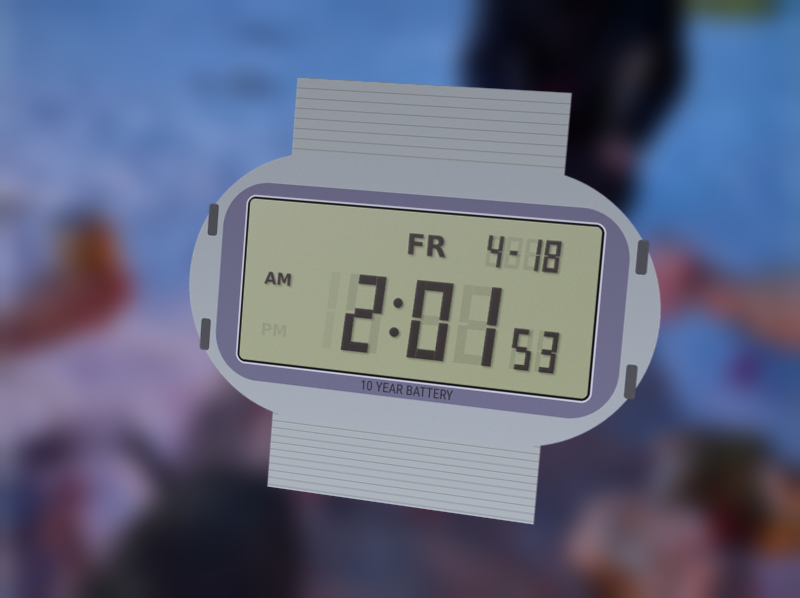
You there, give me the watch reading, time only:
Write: 2:01:53
